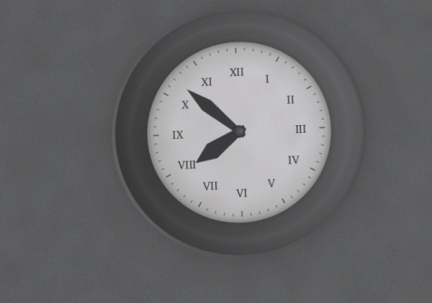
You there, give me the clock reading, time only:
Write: 7:52
